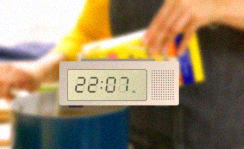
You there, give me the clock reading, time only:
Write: 22:07
